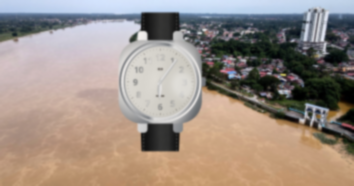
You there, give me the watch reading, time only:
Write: 6:06
